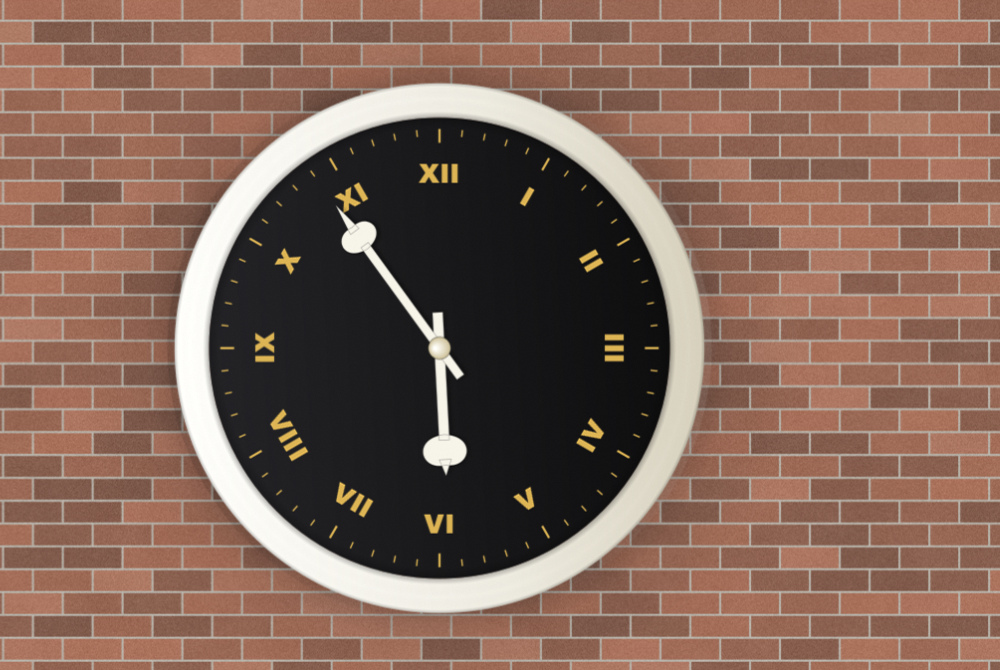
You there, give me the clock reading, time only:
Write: 5:54
